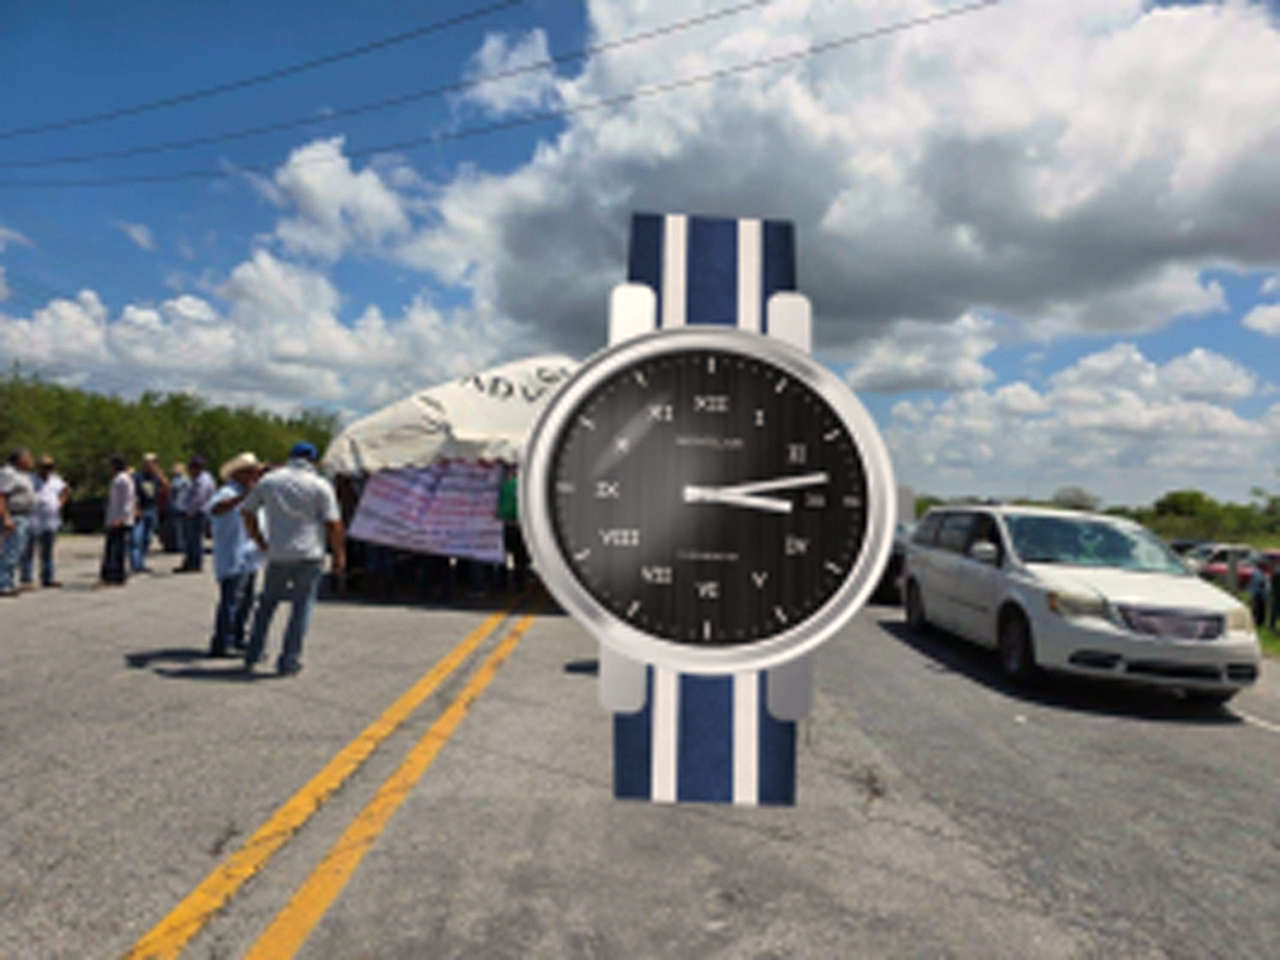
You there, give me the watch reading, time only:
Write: 3:13
